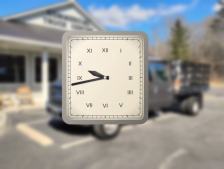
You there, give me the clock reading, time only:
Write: 9:43
